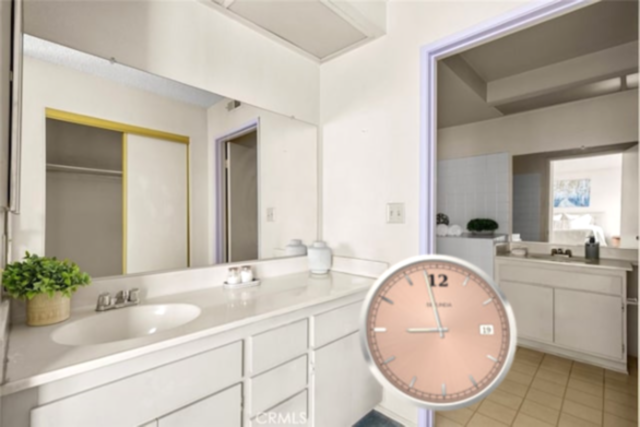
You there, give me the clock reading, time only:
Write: 8:58
